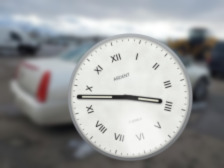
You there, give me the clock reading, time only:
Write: 3:48
